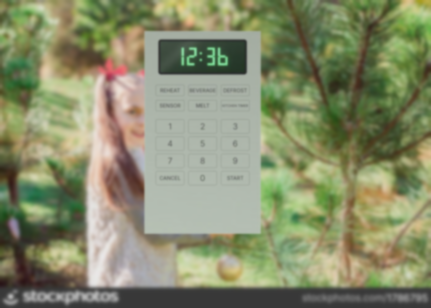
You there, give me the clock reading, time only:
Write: 12:36
